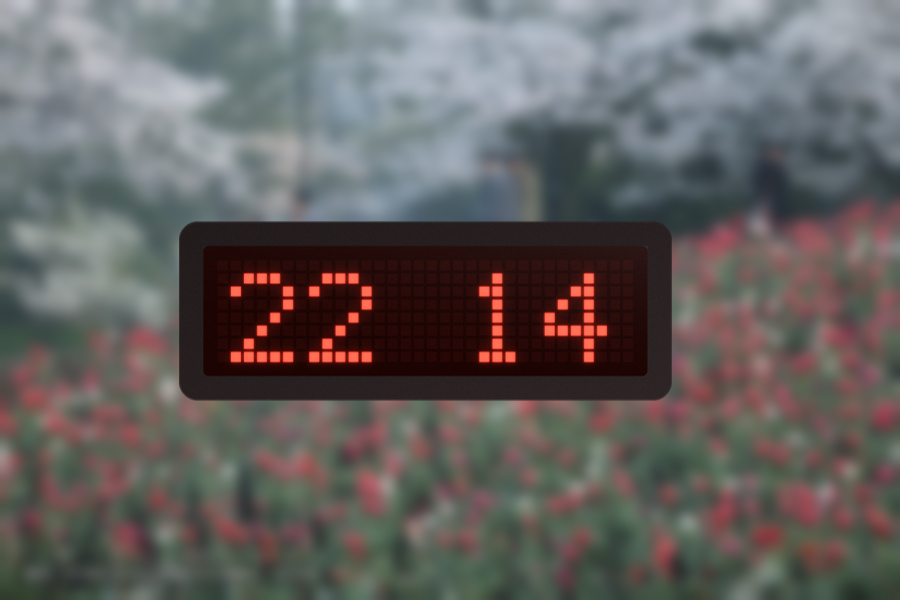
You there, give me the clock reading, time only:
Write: 22:14
